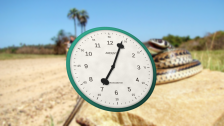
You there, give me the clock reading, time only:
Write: 7:04
